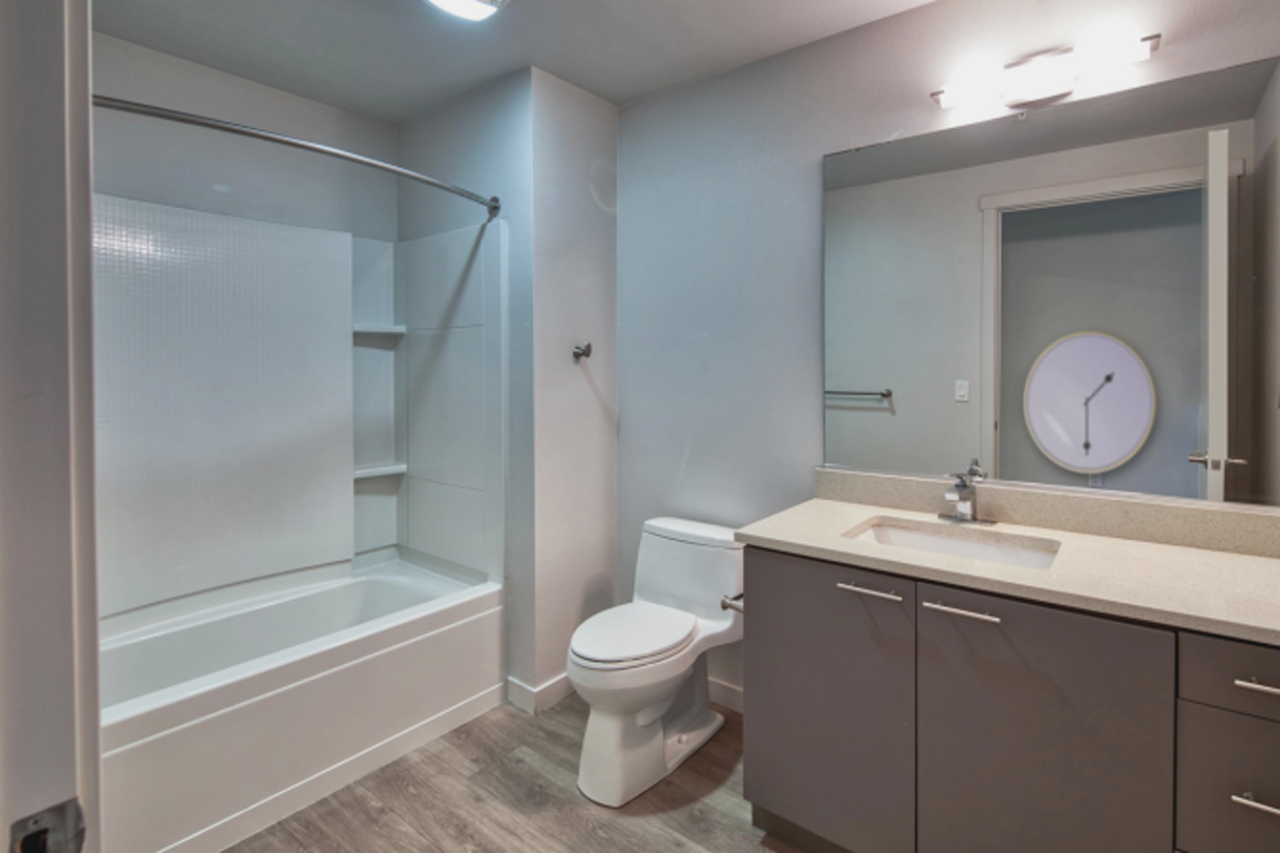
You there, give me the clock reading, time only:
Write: 1:30
